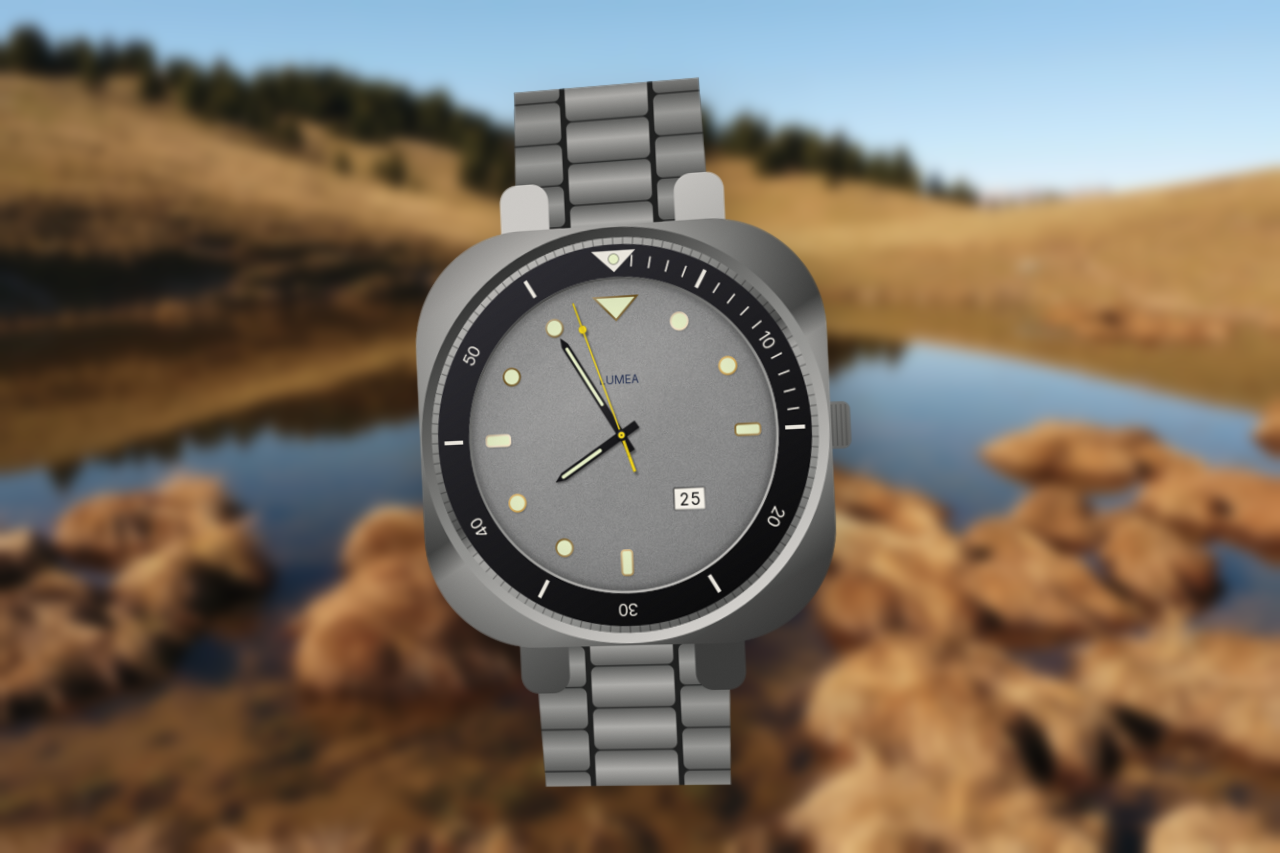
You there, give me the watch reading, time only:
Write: 7:54:57
